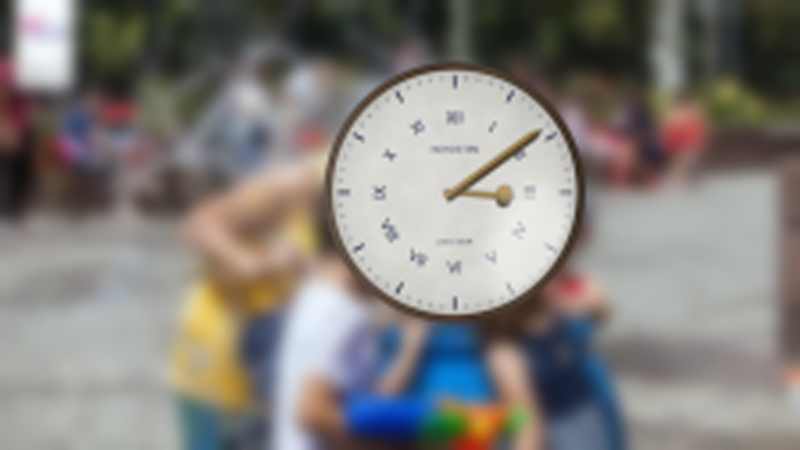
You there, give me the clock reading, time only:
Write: 3:09
